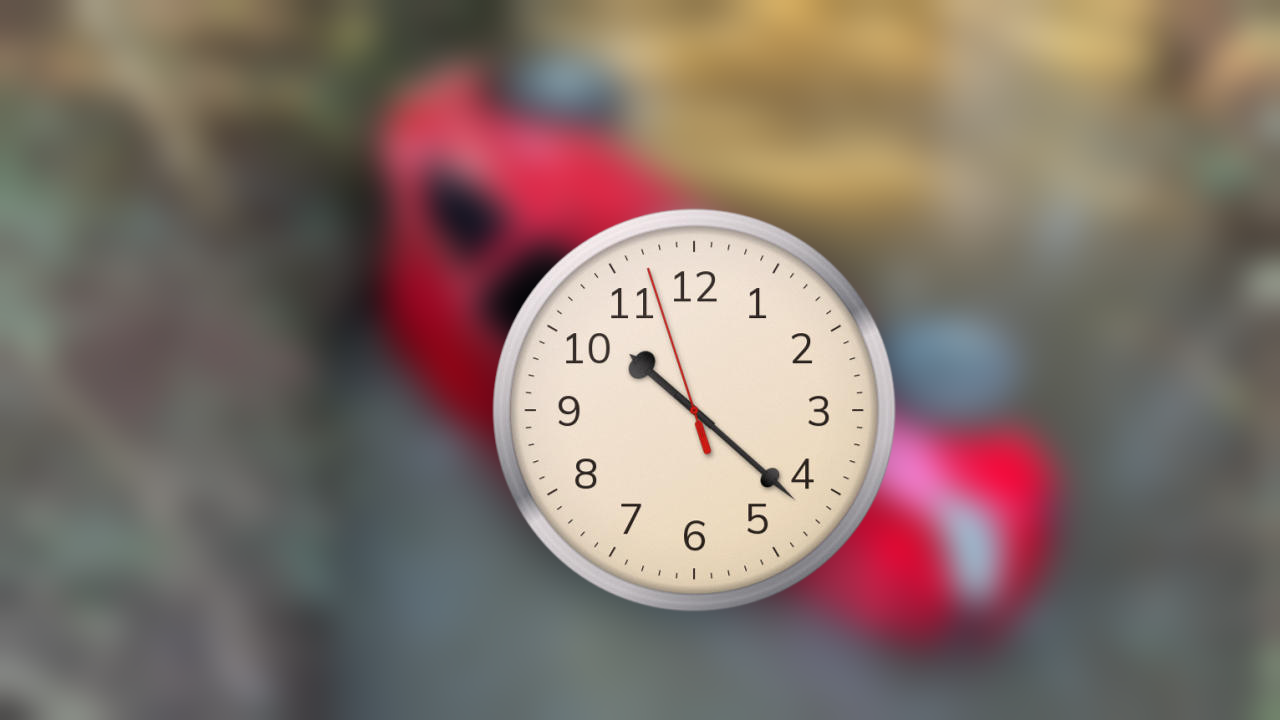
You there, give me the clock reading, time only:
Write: 10:21:57
